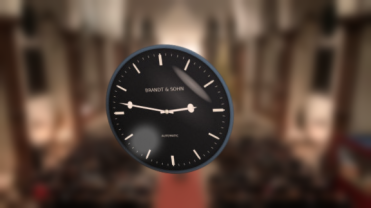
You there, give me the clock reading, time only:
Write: 2:47
